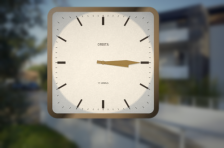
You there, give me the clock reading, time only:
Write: 3:15
